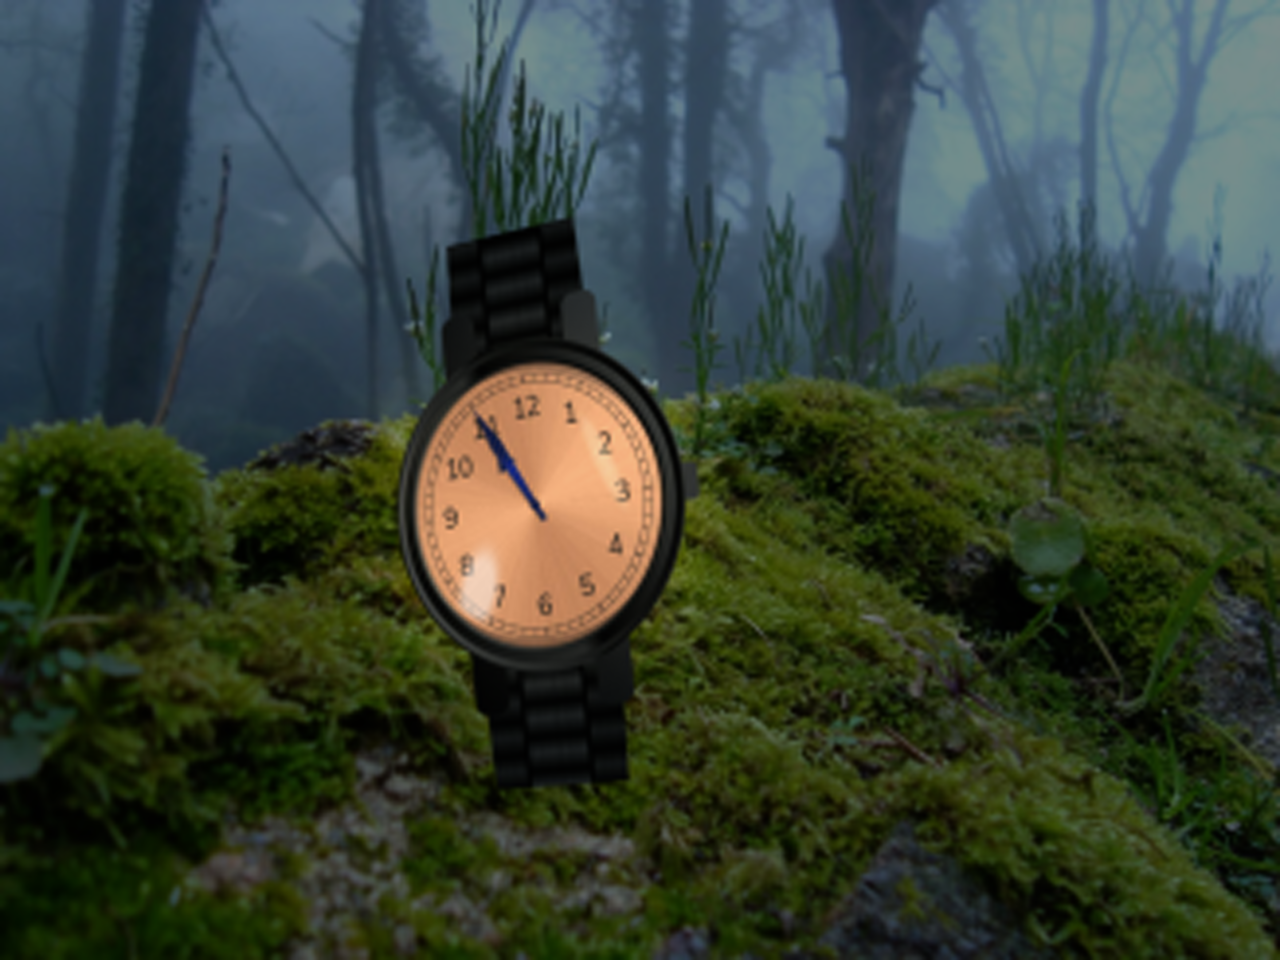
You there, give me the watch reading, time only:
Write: 10:55
